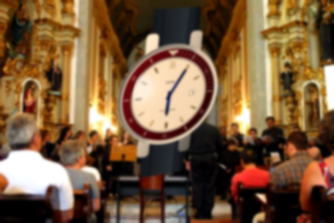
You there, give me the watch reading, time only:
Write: 6:05
